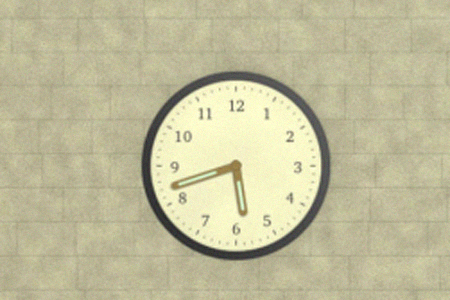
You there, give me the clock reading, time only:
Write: 5:42
